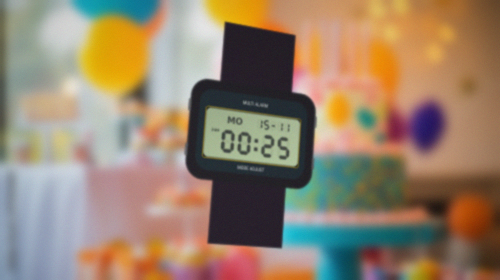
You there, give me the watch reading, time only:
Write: 0:25
